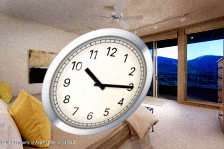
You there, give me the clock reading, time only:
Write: 10:15
